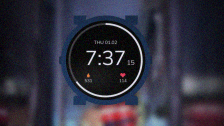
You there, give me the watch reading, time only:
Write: 7:37
